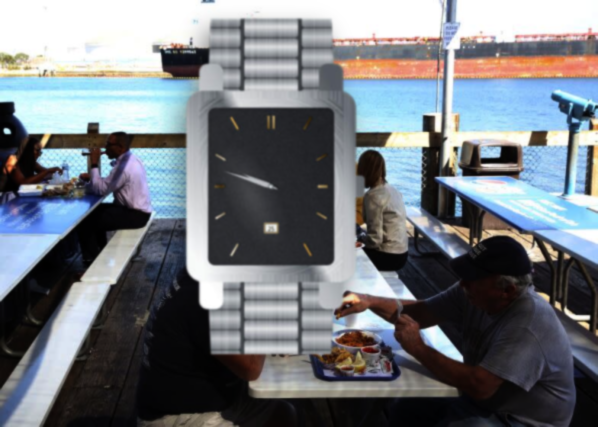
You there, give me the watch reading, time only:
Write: 9:48
